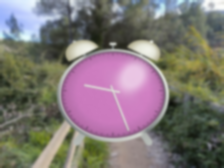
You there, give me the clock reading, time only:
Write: 9:27
